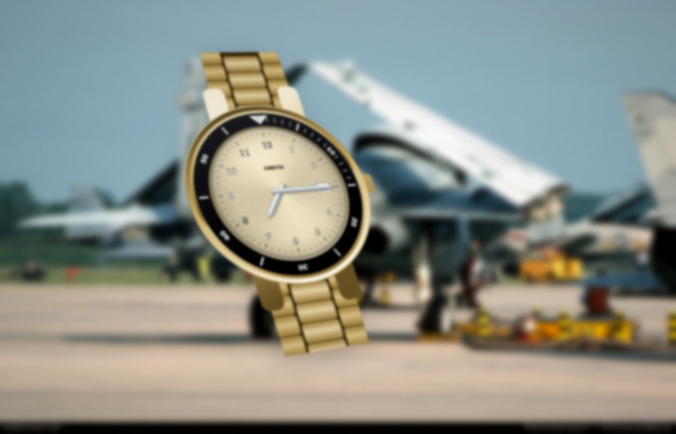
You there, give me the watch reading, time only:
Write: 7:15
